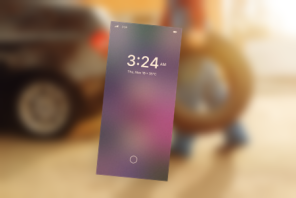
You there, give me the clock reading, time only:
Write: 3:24
